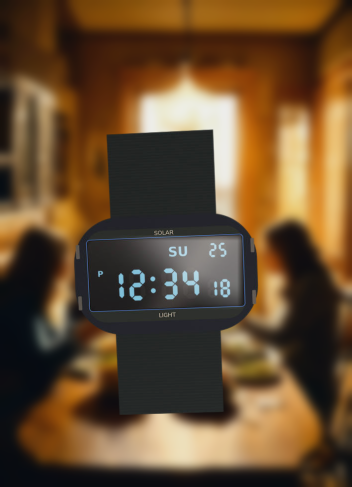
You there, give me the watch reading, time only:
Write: 12:34:18
